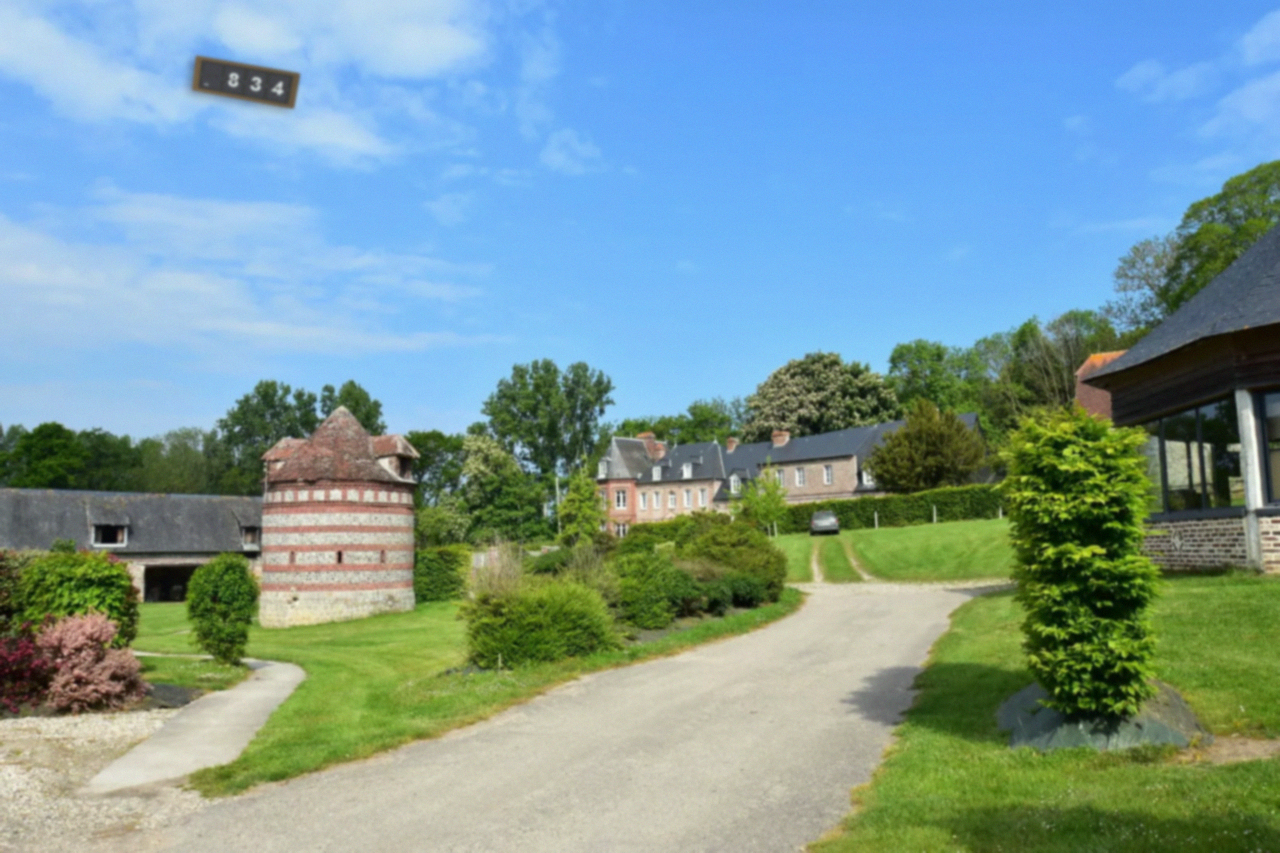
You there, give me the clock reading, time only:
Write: 8:34
